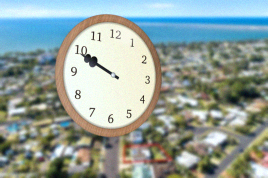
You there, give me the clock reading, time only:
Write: 9:49
